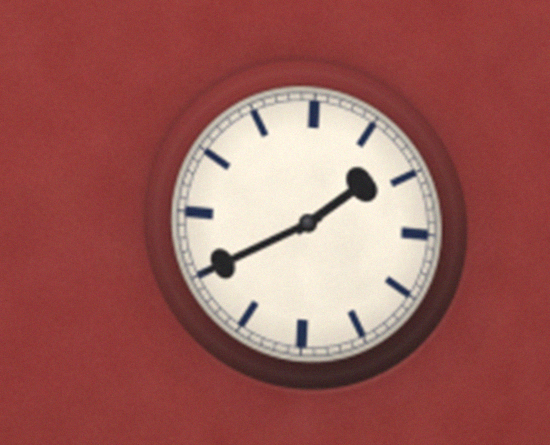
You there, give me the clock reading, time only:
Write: 1:40
